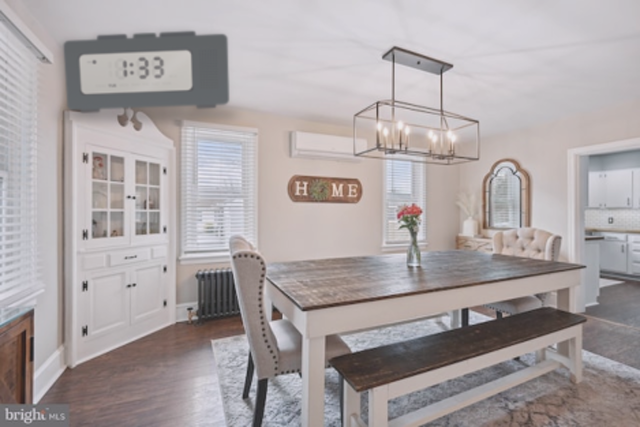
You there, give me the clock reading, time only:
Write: 1:33
